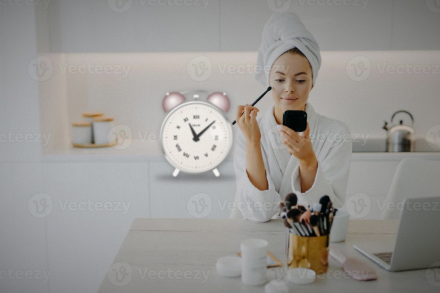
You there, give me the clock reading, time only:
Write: 11:08
